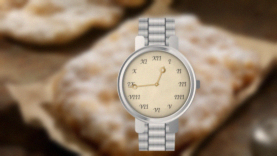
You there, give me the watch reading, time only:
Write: 12:44
